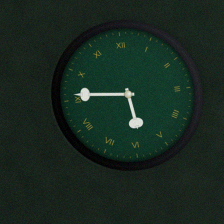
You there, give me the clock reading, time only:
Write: 5:46
